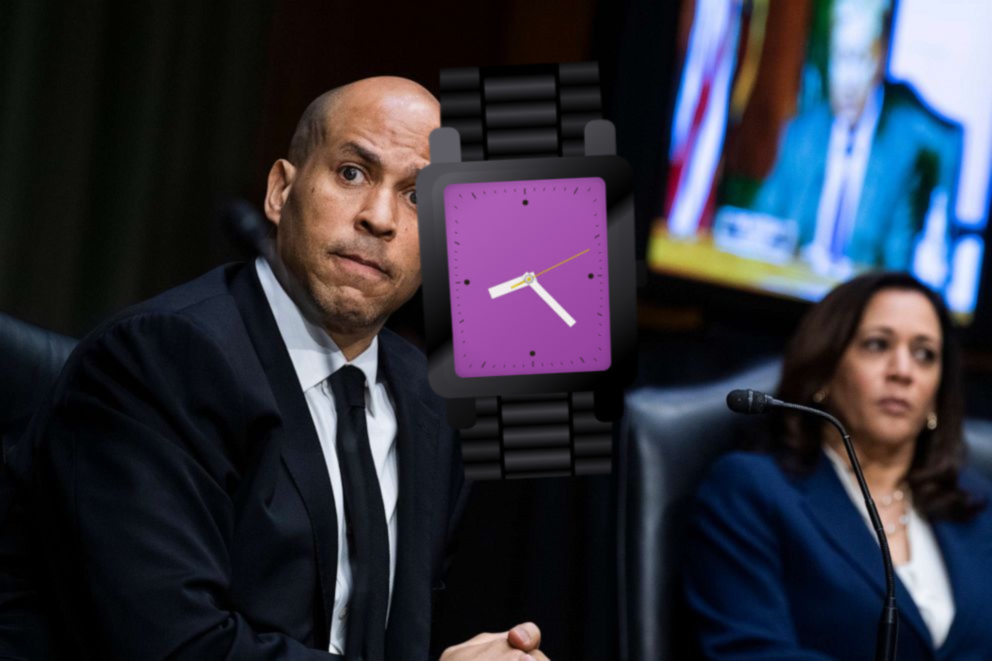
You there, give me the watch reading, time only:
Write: 8:23:11
